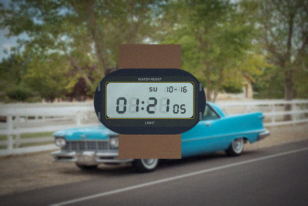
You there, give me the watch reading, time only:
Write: 1:21:05
